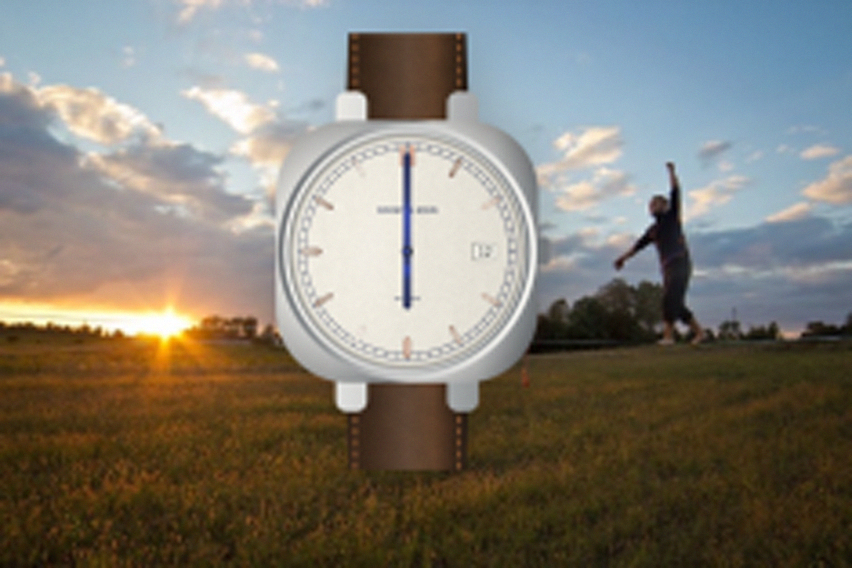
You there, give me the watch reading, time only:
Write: 6:00
